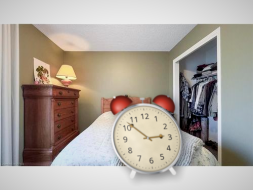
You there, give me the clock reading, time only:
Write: 2:52
